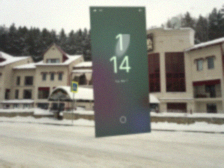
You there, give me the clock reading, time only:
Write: 1:14
